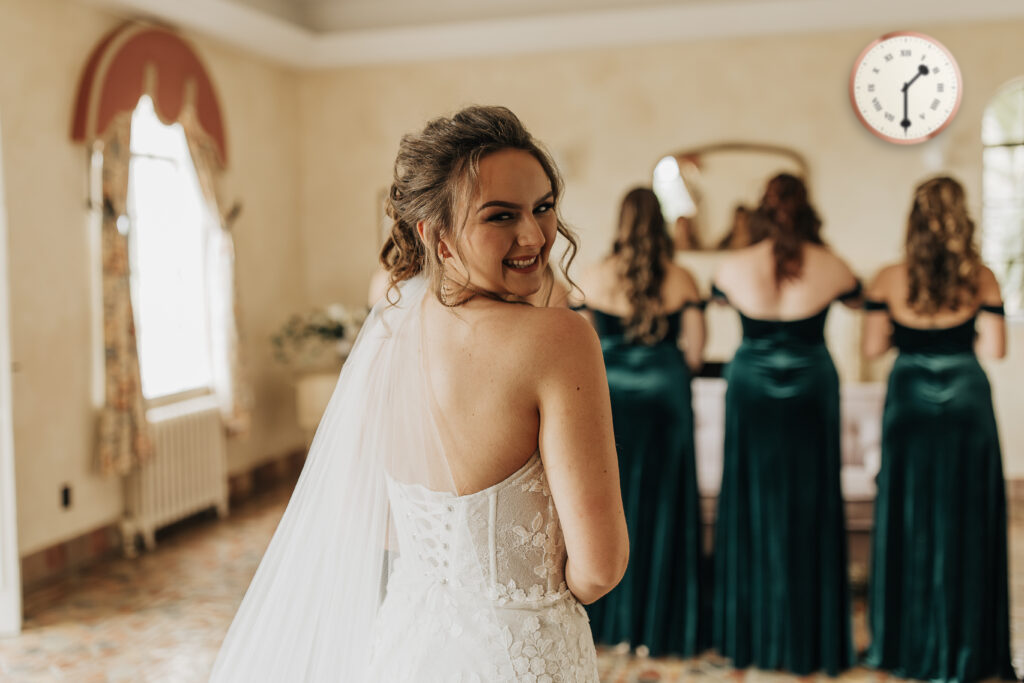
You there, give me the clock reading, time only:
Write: 1:30
